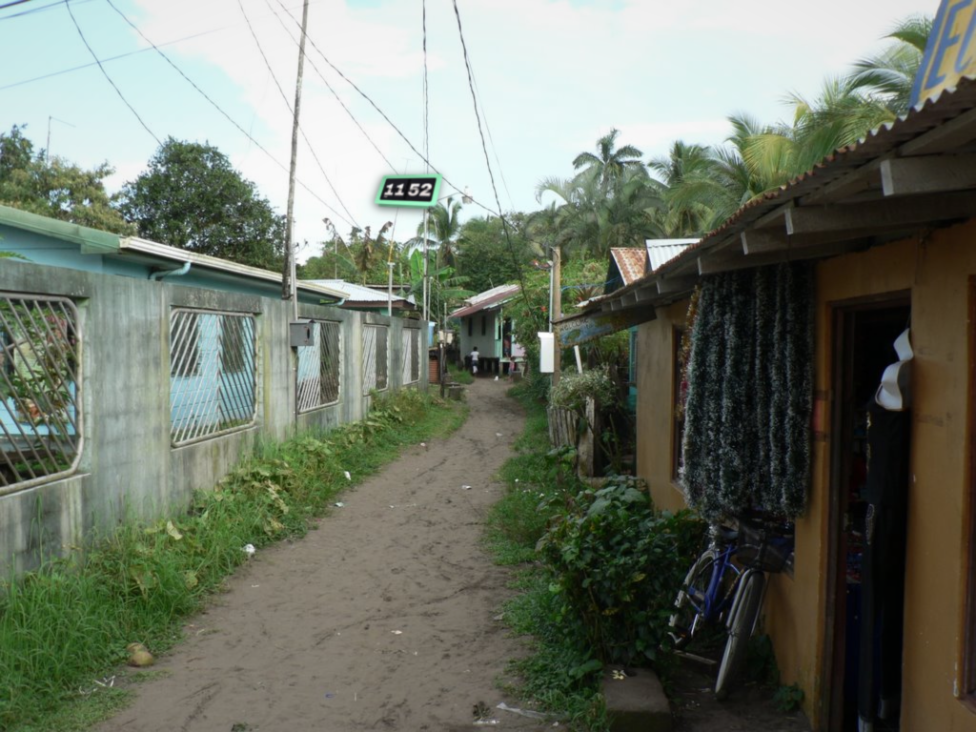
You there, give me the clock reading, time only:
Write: 11:52
